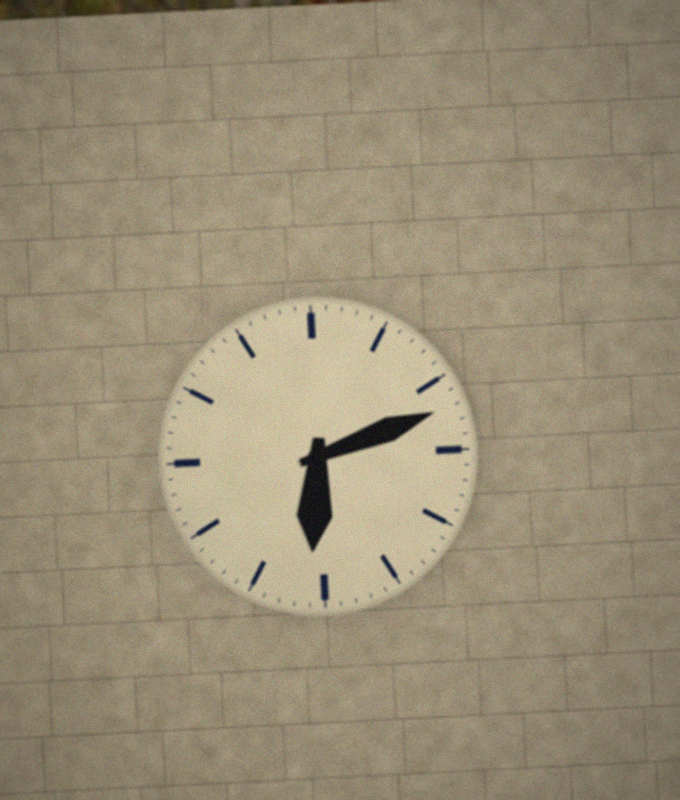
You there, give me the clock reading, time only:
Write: 6:12
